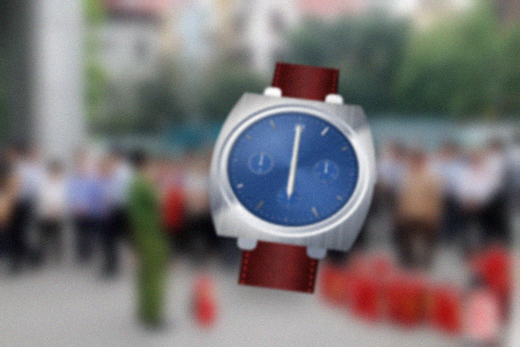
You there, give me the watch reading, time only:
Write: 6:00
